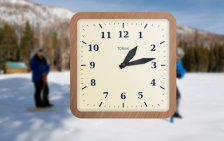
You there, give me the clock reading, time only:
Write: 1:13
